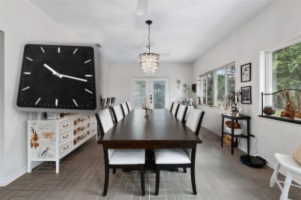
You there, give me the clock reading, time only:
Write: 10:17
